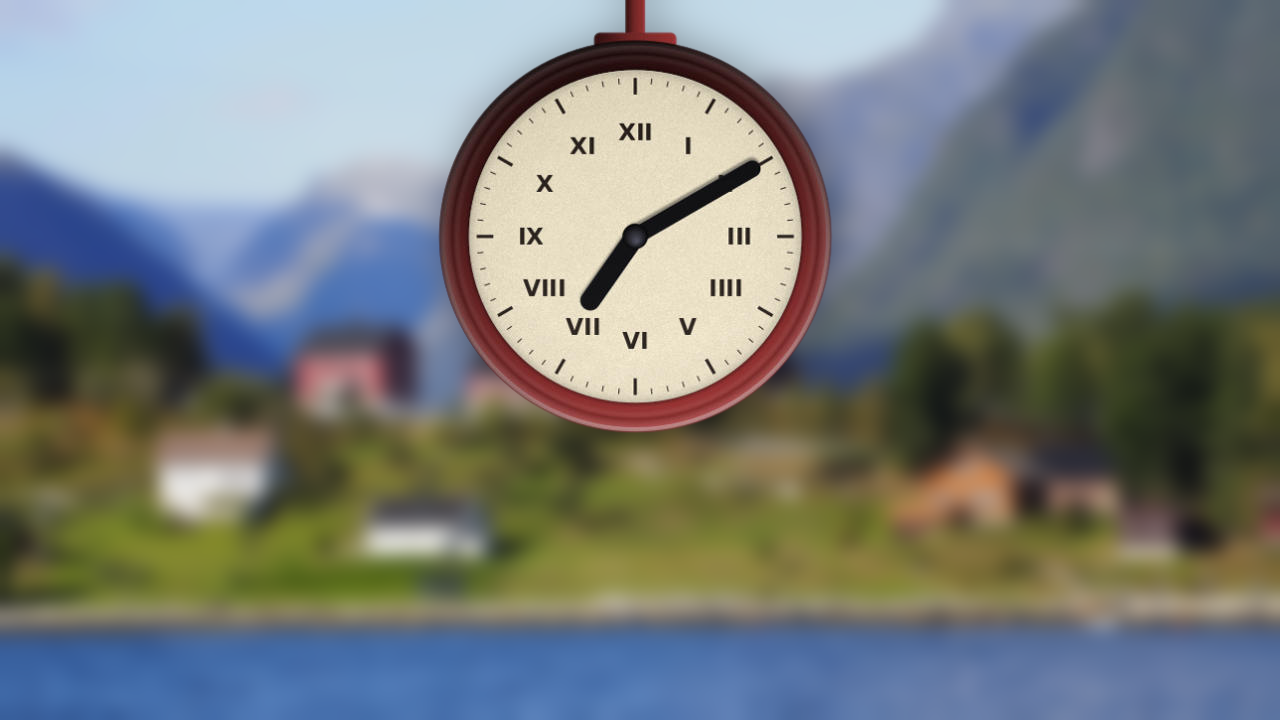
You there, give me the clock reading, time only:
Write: 7:10
